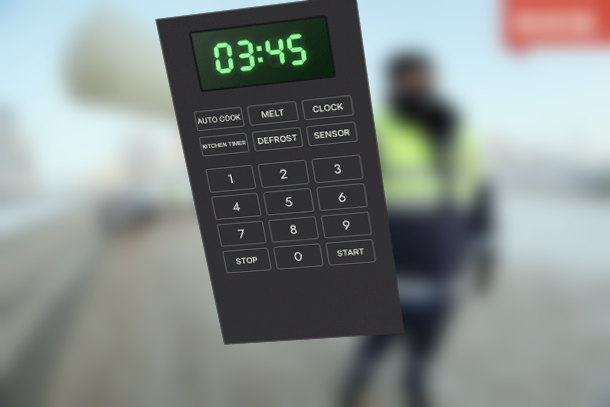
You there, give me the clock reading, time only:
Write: 3:45
